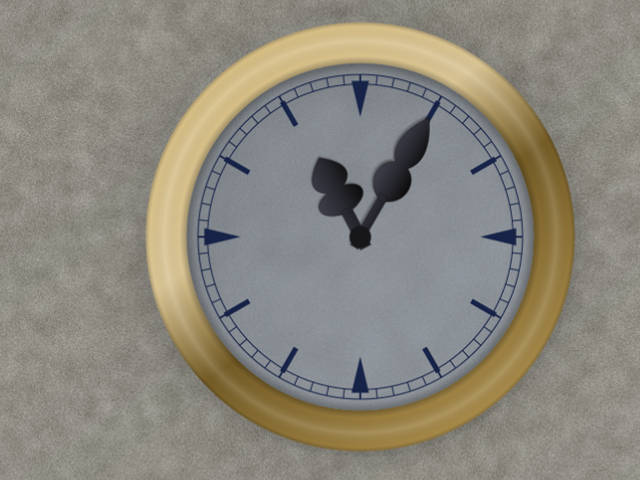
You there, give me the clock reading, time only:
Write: 11:05
